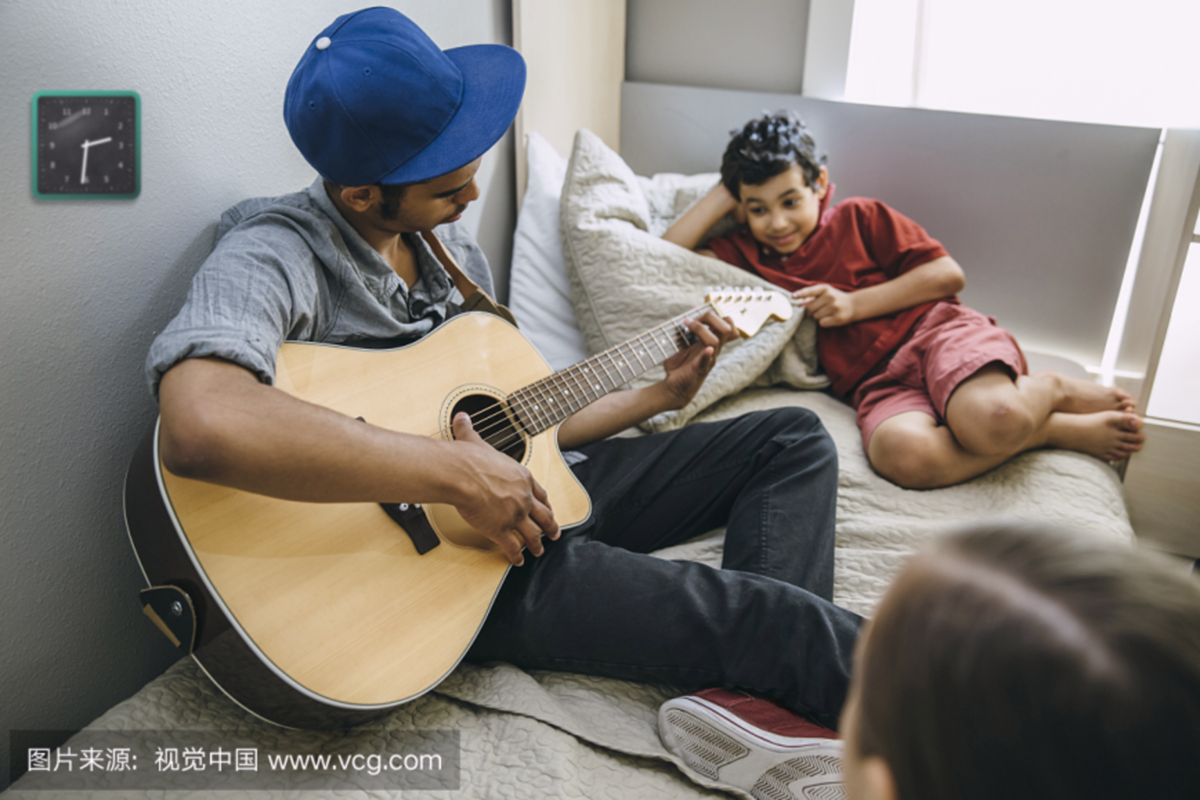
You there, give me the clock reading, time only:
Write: 2:31
